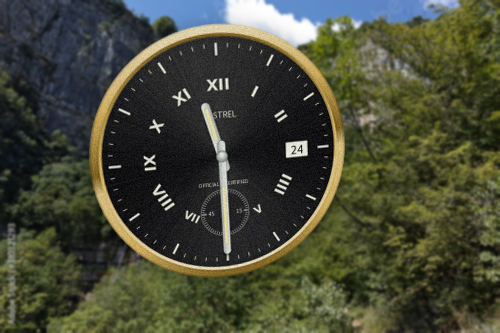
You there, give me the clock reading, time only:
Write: 11:30
